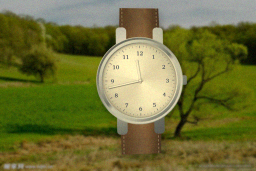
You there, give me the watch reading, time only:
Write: 11:43
